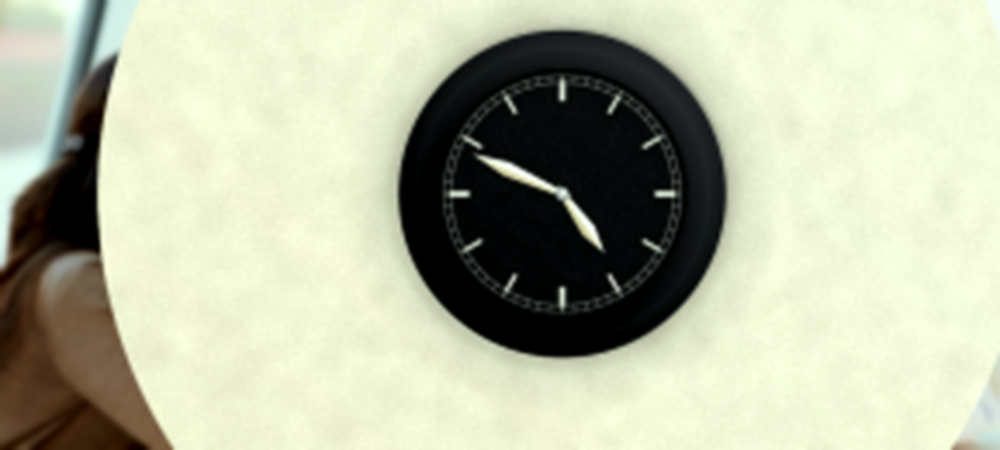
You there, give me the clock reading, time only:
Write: 4:49
